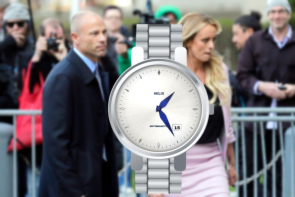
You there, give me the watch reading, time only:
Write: 1:25
